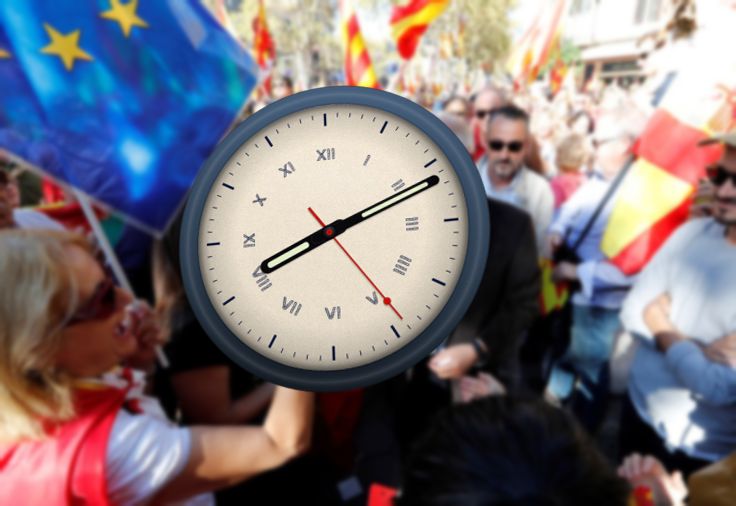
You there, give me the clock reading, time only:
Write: 8:11:24
